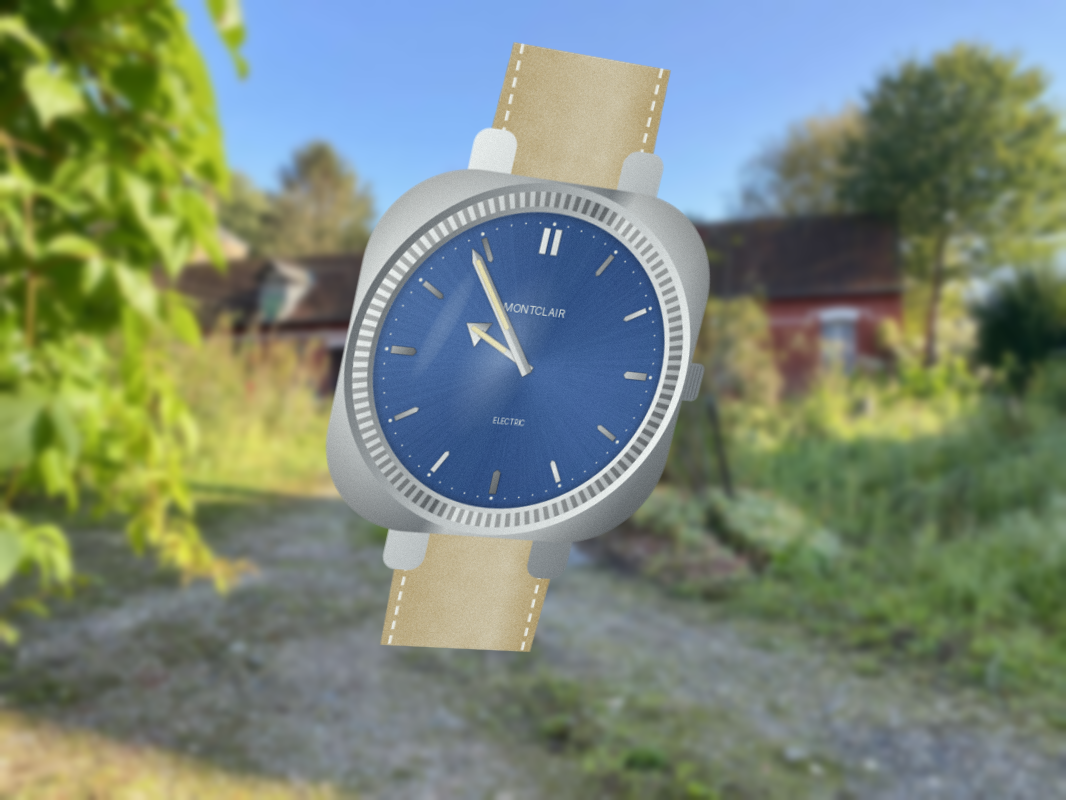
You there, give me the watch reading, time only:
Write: 9:54
